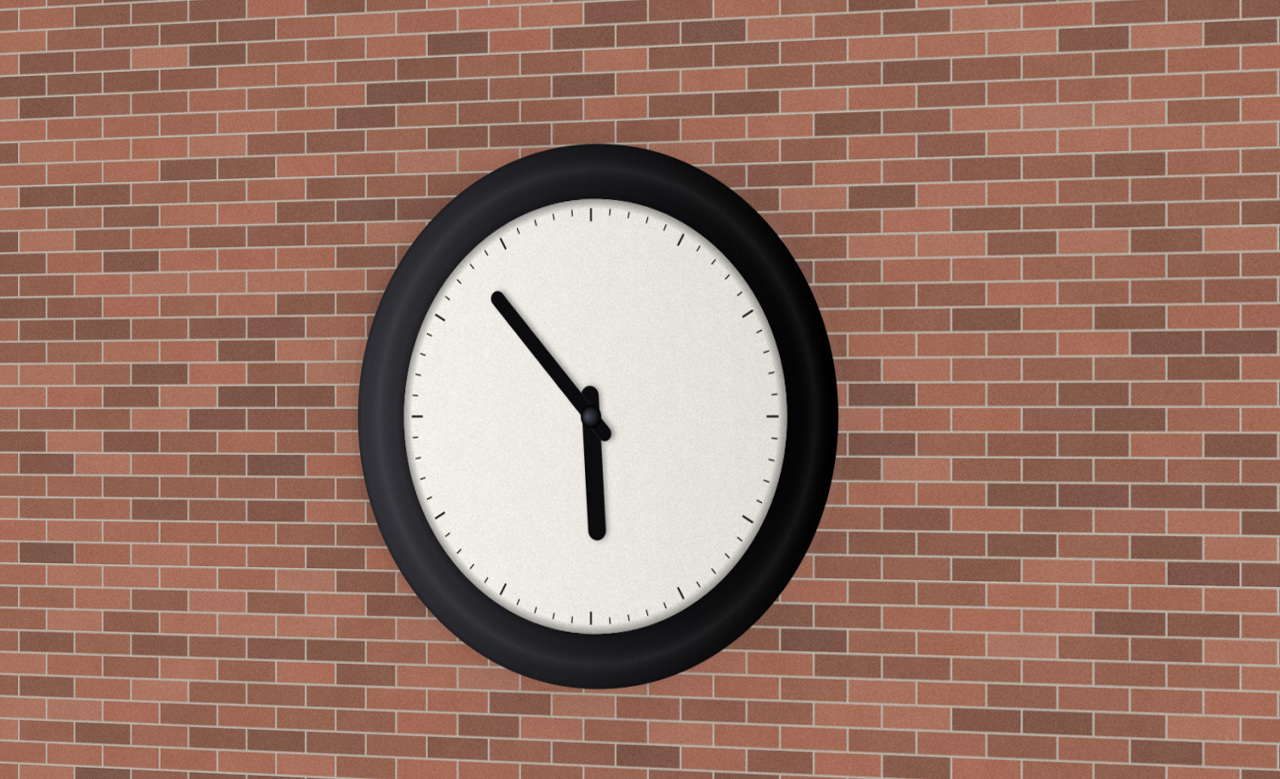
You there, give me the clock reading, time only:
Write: 5:53
